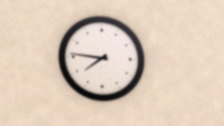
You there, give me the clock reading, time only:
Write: 7:46
